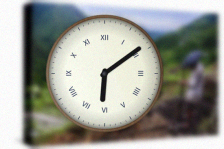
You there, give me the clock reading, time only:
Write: 6:09
